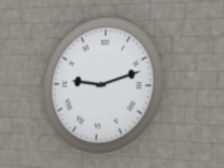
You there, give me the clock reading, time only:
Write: 9:12
